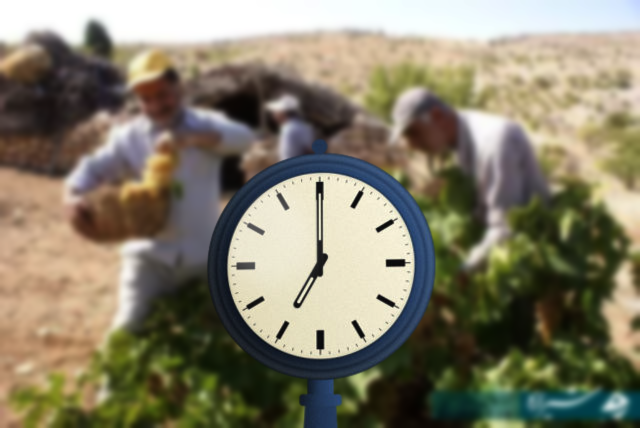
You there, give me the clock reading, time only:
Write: 7:00
